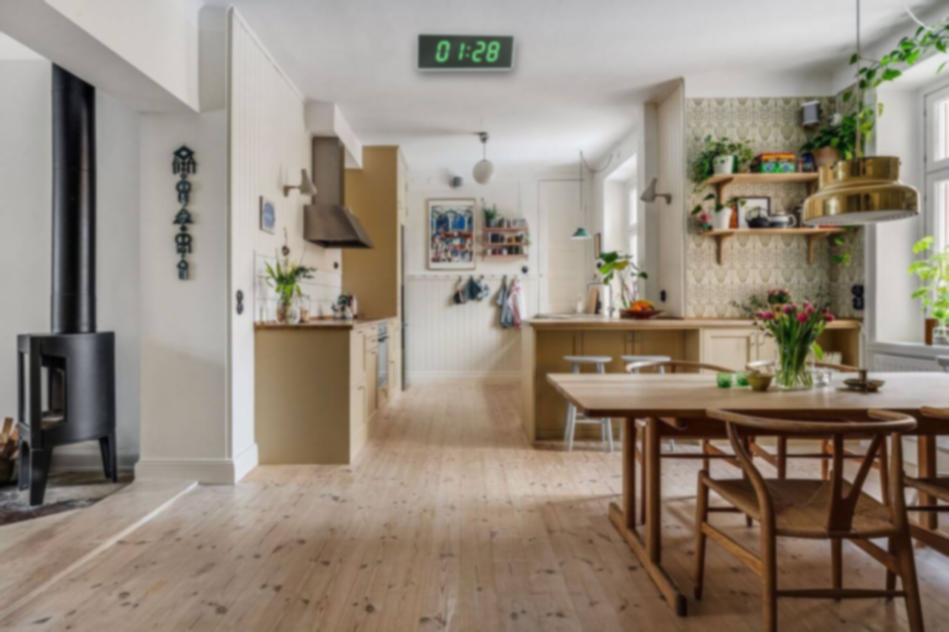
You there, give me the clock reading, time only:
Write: 1:28
